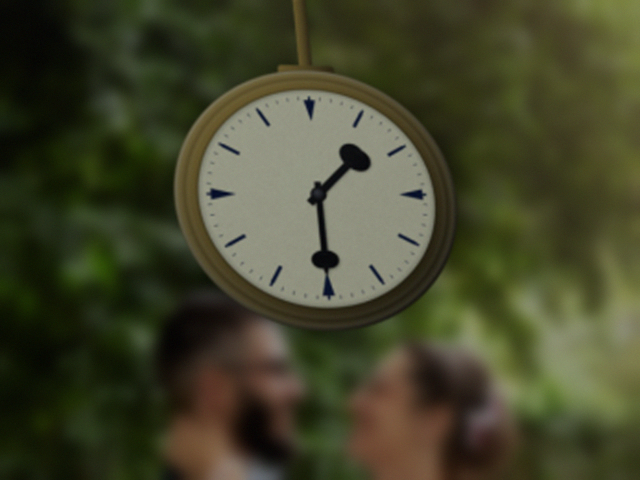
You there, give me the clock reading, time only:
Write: 1:30
